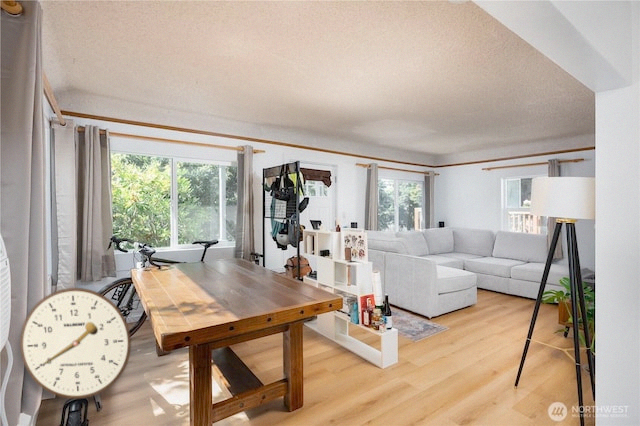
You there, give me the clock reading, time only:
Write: 1:40
